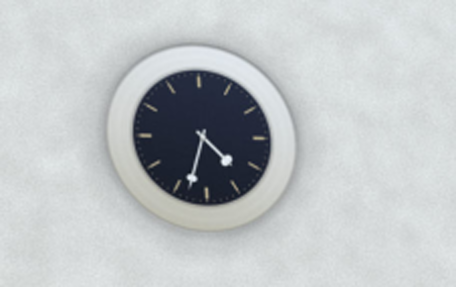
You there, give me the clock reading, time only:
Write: 4:33
